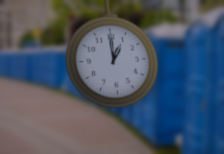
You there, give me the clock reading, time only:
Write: 1:00
